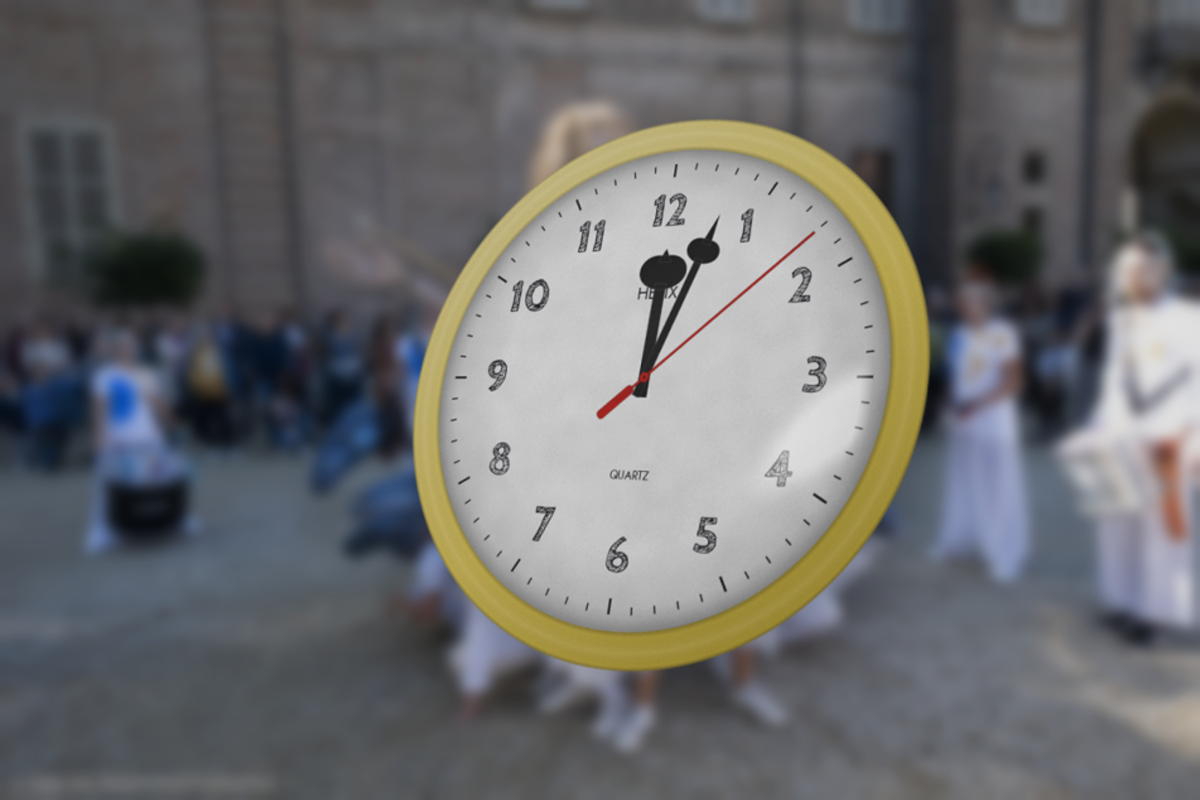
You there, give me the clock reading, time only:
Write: 12:03:08
